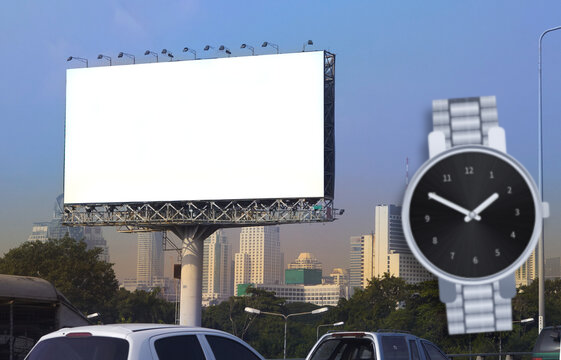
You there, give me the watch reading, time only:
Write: 1:50
